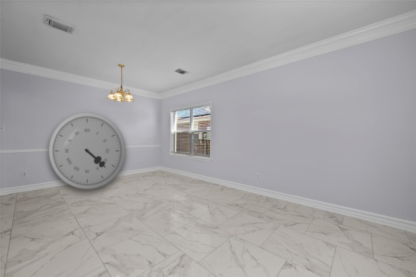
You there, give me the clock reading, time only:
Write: 4:22
